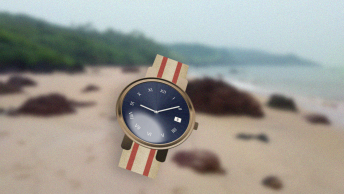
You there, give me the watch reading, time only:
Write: 9:09
